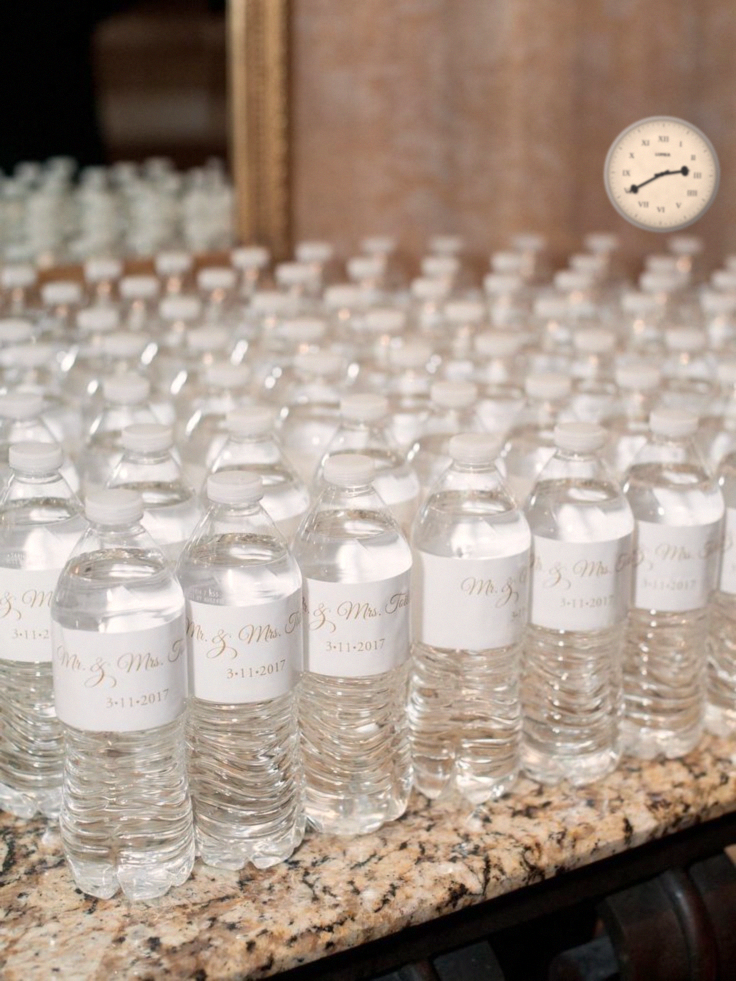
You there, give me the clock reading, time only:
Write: 2:40
